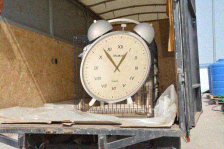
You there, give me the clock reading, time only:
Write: 12:53
